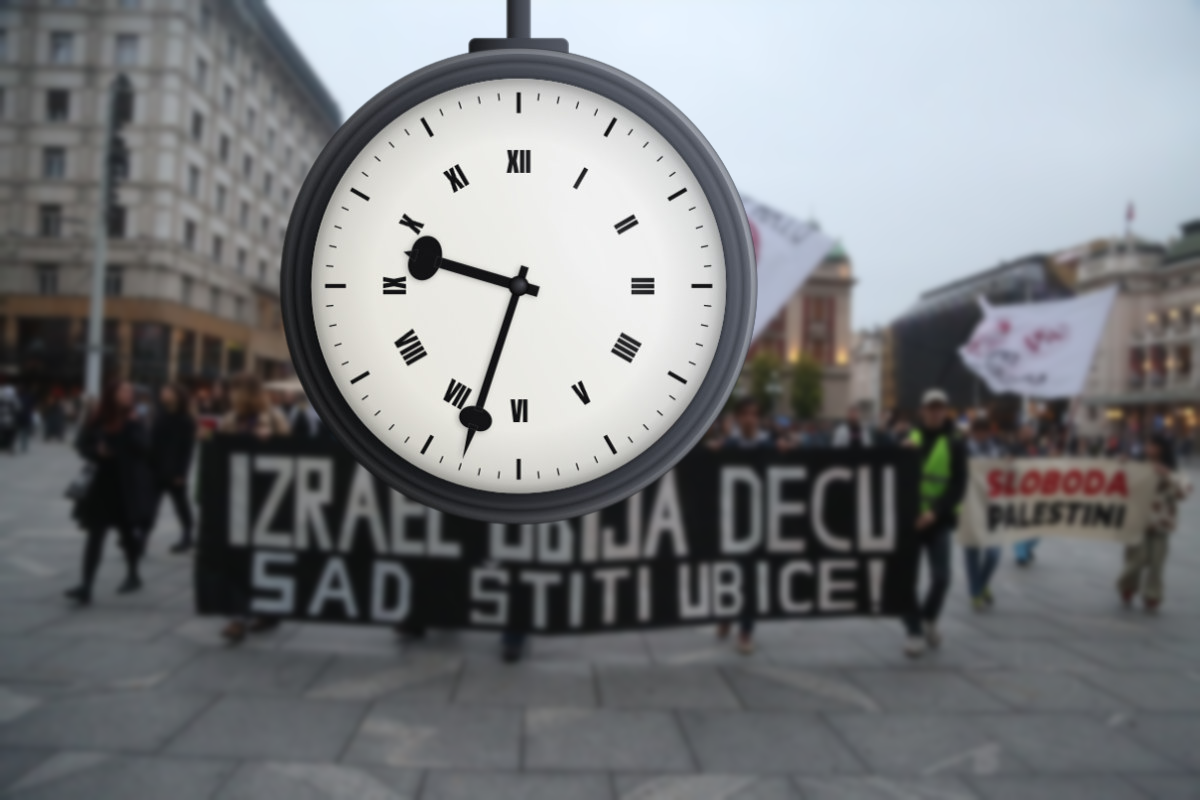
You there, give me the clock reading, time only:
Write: 9:33
